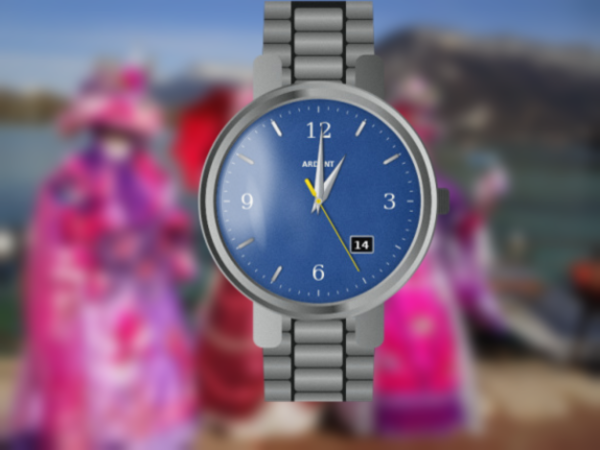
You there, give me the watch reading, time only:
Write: 1:00:25
